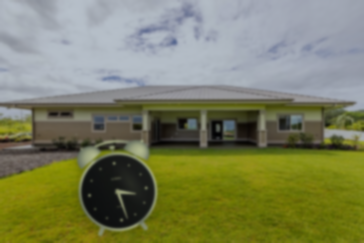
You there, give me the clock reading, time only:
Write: 3:28
